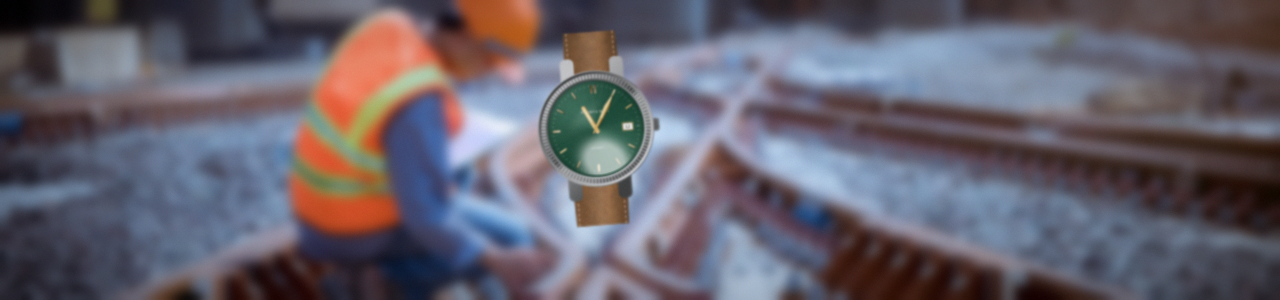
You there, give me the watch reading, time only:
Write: 11:05
